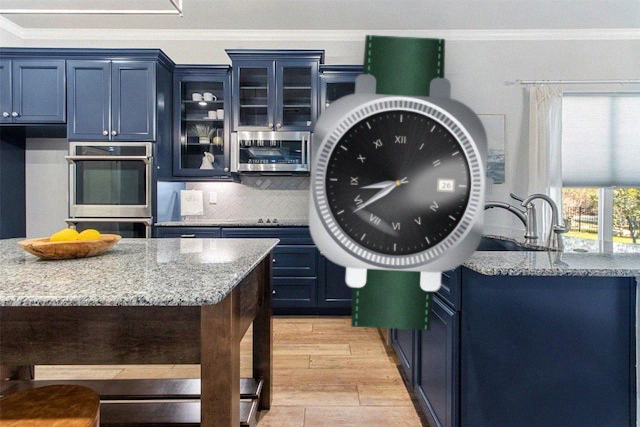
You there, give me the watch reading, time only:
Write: 8:39
